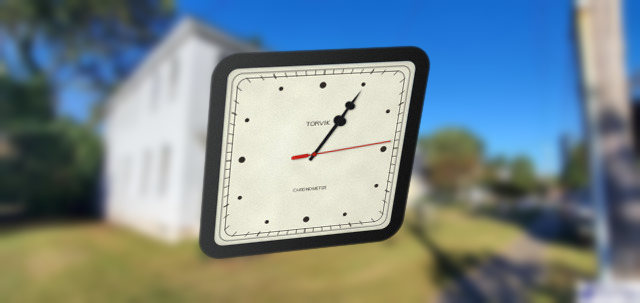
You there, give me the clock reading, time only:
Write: 1:05:14
